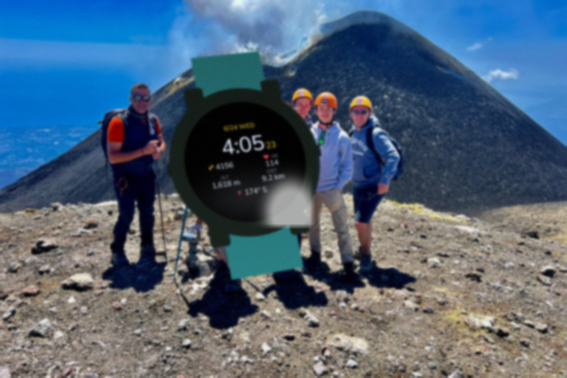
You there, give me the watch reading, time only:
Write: 4:05
